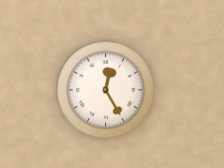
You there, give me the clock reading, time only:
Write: 12:25
